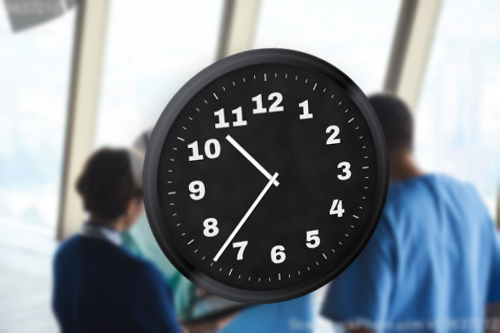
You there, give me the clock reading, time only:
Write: 10:37
